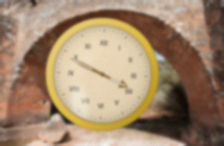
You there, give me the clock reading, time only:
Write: 3:49
